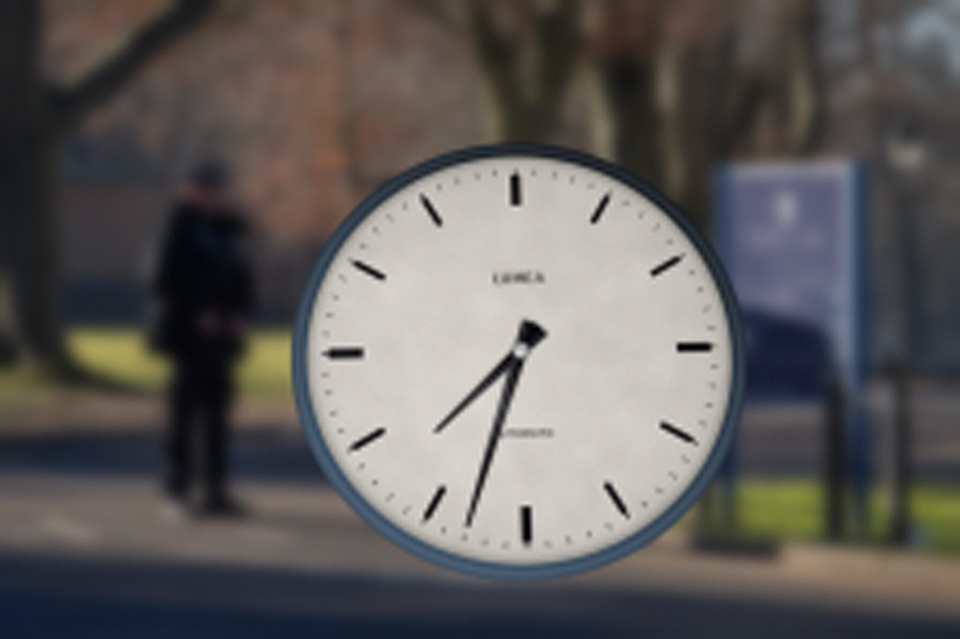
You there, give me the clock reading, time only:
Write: 7:33
